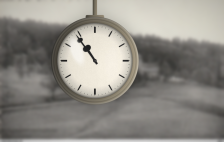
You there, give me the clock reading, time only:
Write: 10:54
